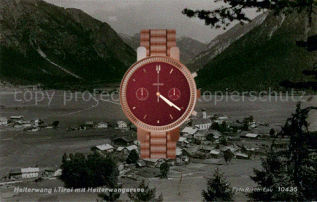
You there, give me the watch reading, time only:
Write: 4:21
